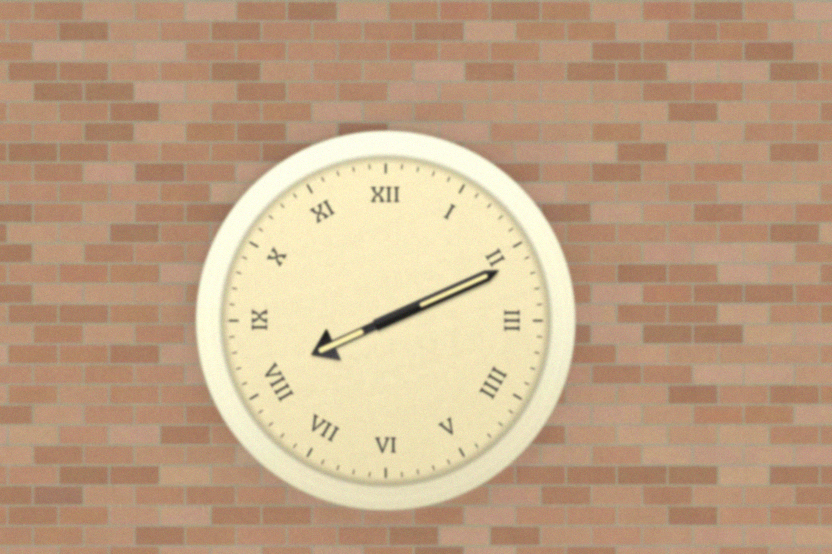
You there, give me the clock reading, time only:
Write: 8:11
